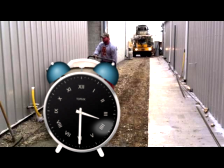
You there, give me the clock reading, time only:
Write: 3:30
